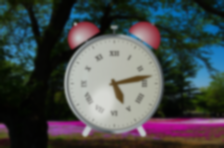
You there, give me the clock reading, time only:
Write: 5:13
